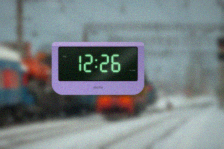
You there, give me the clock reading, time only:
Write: 12:26
